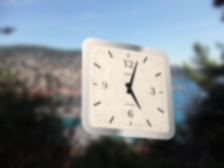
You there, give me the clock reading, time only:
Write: 5:03
